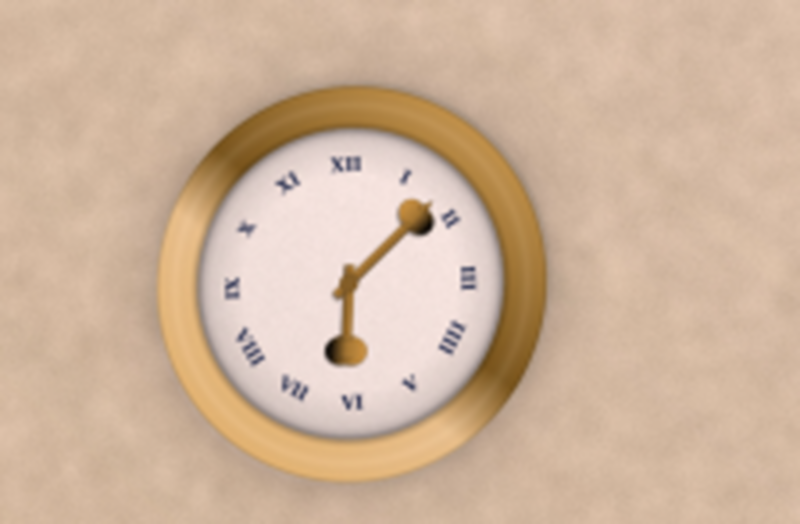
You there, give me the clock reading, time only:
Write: 6:08
